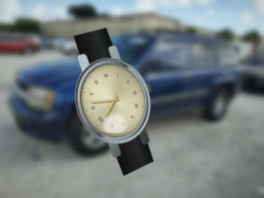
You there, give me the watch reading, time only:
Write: 7:47
